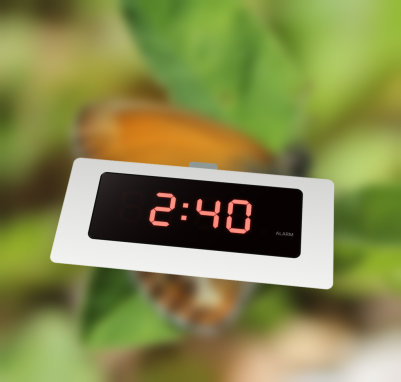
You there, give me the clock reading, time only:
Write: 2:40
